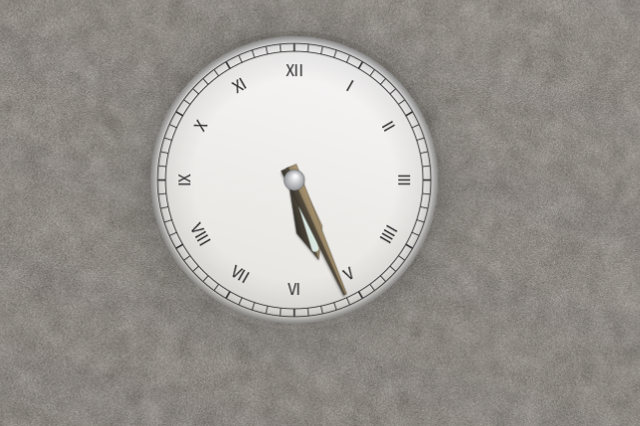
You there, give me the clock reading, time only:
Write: 5:26
